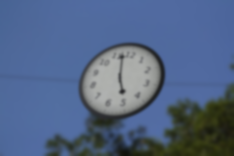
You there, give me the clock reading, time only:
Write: 4:57
